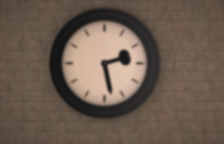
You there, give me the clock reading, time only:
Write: 2:28
